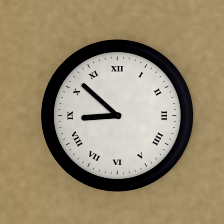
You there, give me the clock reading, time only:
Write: 8:52
